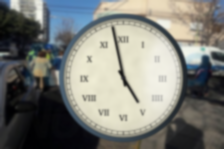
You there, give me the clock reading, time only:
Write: 4:58
